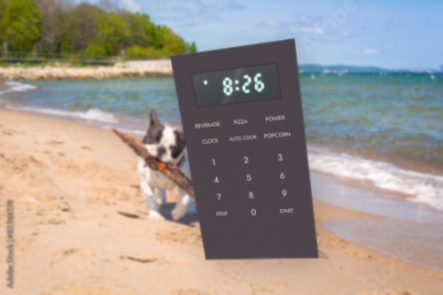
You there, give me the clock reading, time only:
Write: 8:26
